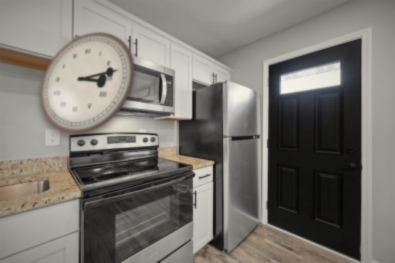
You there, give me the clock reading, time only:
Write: 3:13
